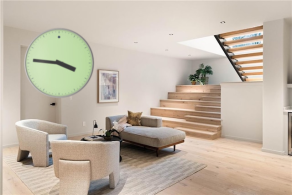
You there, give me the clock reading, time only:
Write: 3:46
